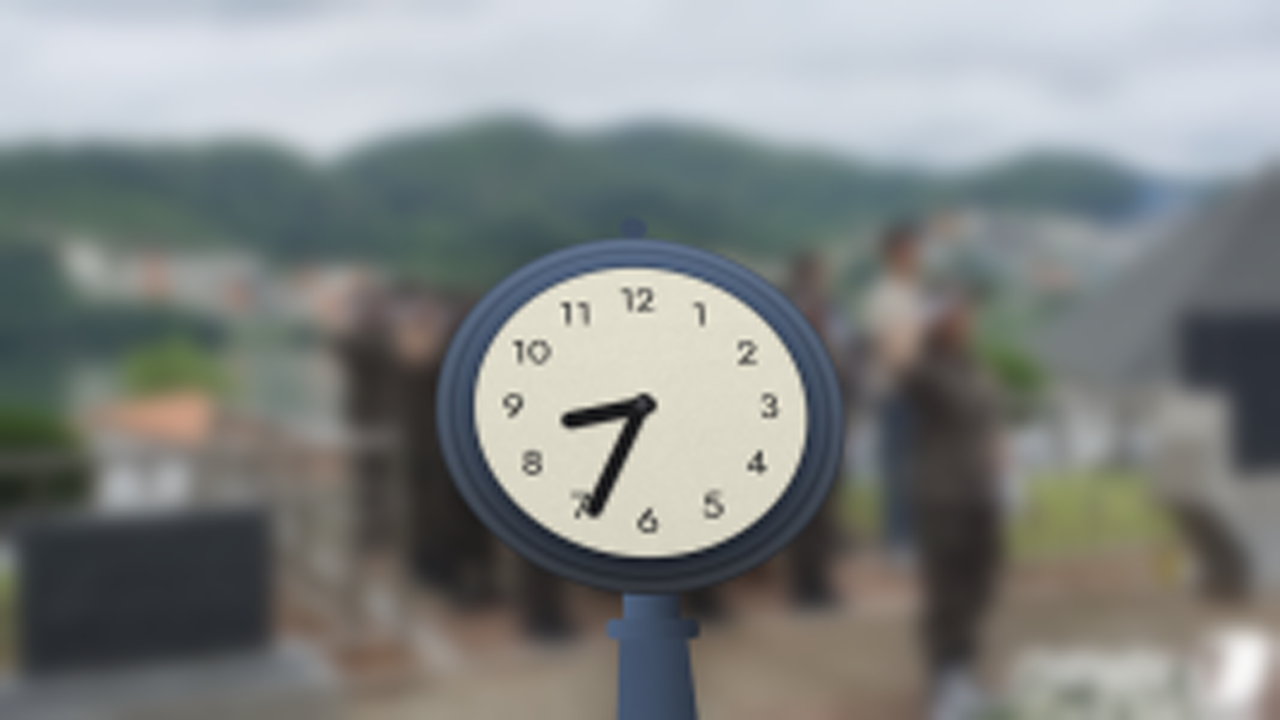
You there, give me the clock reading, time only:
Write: 8:34
